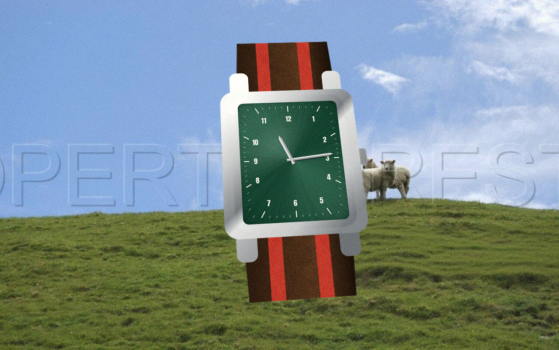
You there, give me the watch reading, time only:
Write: 11:14
